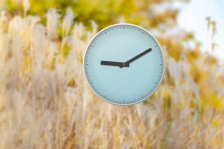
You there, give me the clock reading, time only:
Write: 9:10
